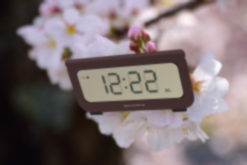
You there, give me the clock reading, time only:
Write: 12:22
